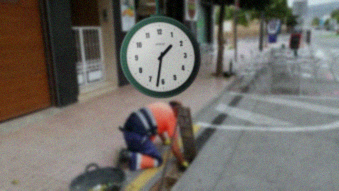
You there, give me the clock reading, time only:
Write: 1:32
